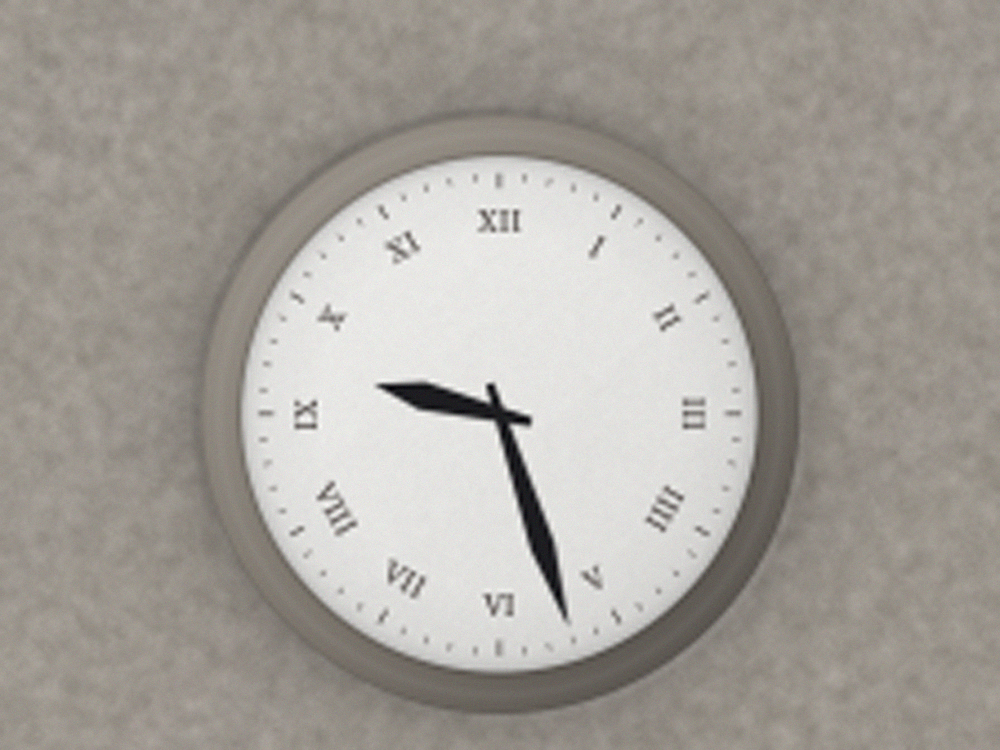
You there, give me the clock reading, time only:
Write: 9:27
